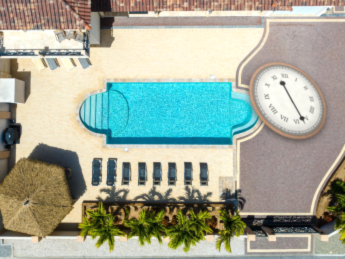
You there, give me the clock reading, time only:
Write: 11:27
